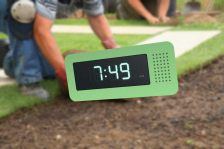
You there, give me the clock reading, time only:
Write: 7:49
